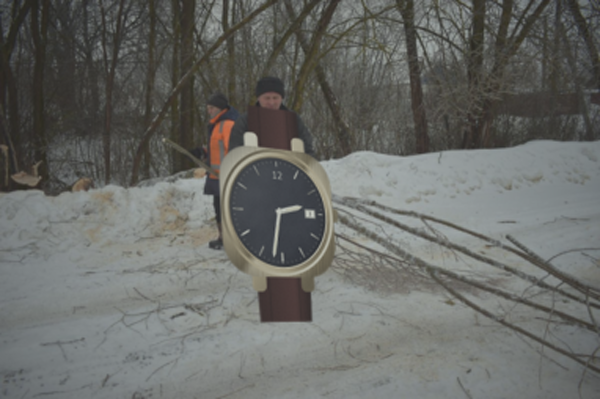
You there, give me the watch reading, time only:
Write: 2:32
